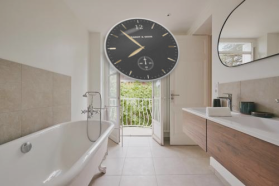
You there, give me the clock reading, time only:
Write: 7:53
